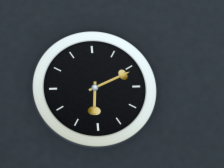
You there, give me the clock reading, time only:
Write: 6:11
